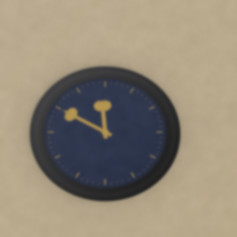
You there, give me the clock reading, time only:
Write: 11:50
